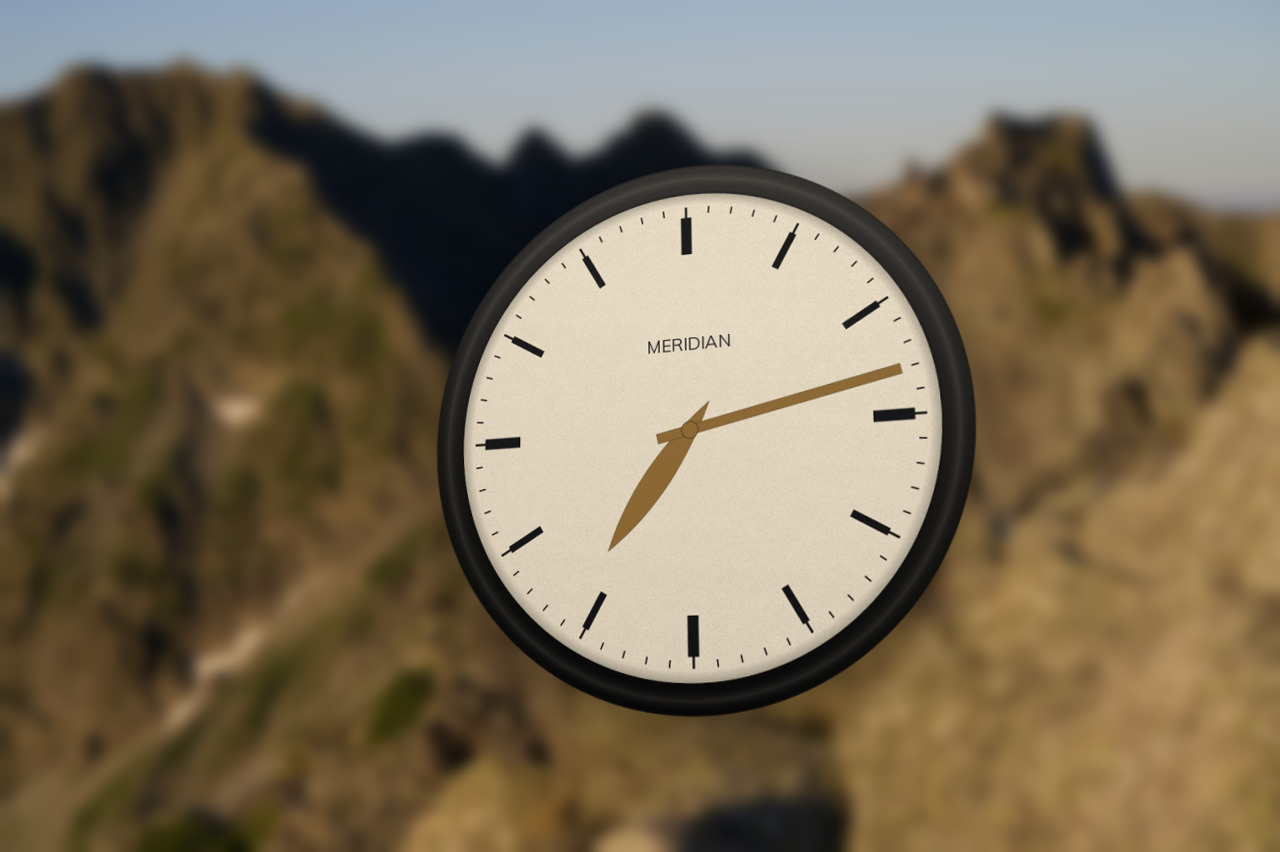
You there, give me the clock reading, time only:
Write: 7:13
